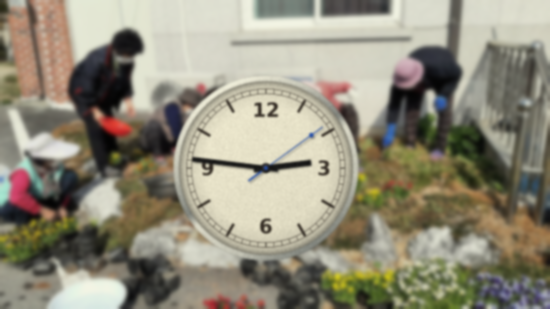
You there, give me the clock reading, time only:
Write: 2:46:09
